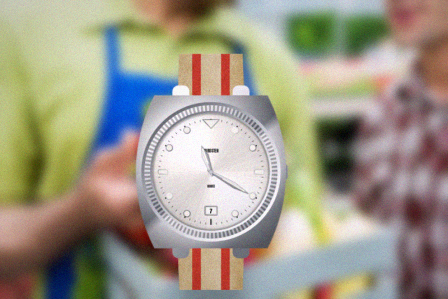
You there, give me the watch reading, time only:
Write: 11:20
